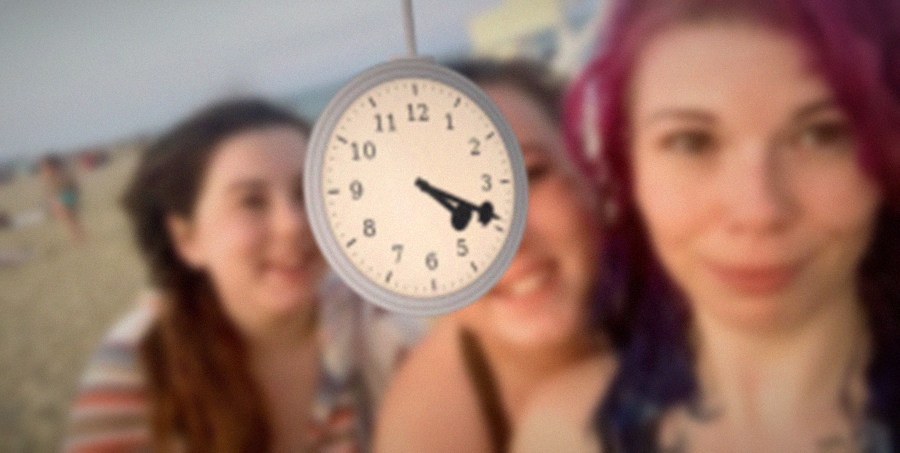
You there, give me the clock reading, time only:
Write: 4:19
